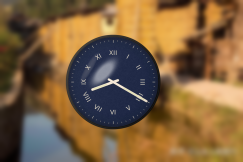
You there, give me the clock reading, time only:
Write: 8:20
